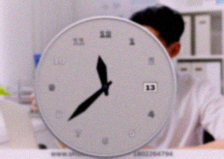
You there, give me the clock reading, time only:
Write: 11:38
